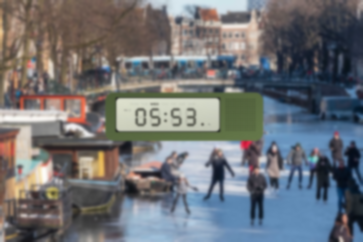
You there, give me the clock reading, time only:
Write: 5:53
